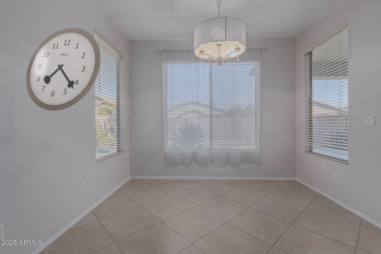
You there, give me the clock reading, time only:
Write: 7:22
